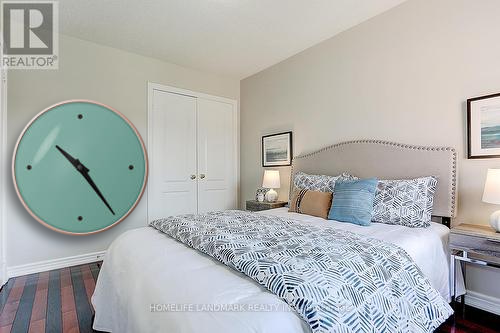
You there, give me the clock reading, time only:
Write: 10:24
